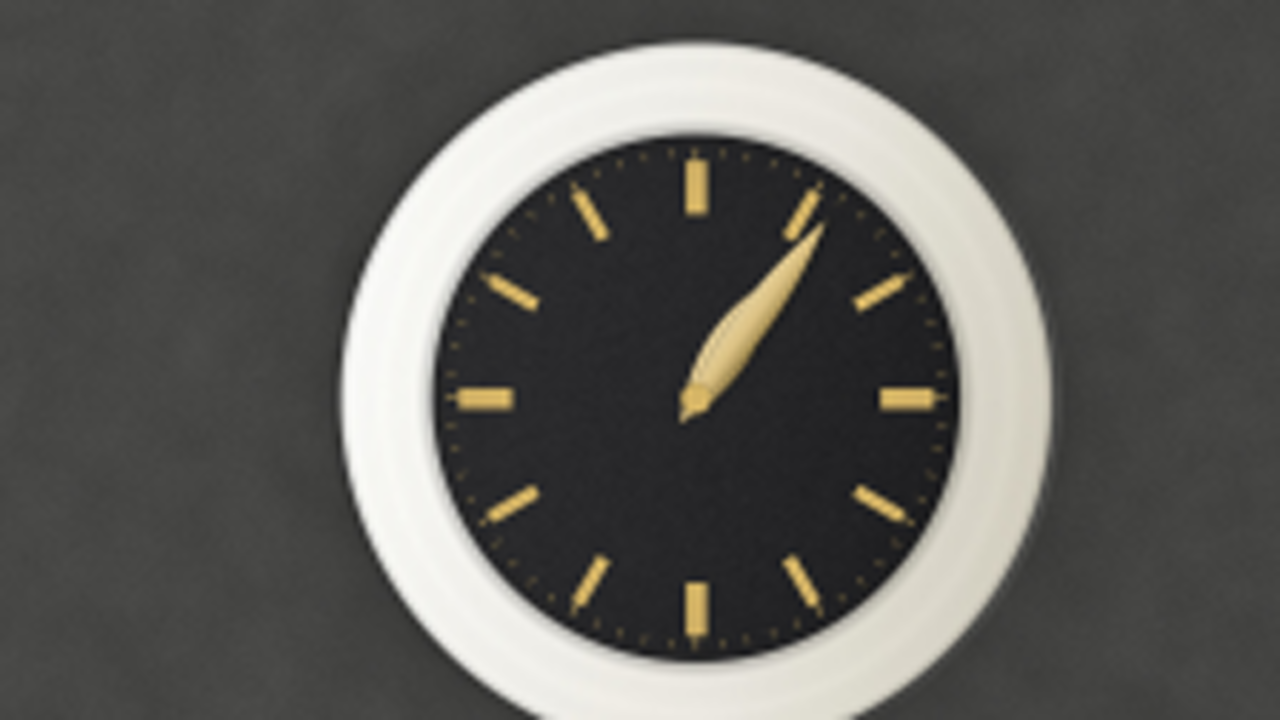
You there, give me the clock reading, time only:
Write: 1:06
